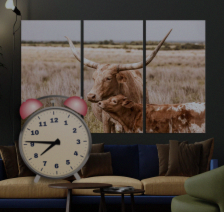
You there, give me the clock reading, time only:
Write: 7:46
